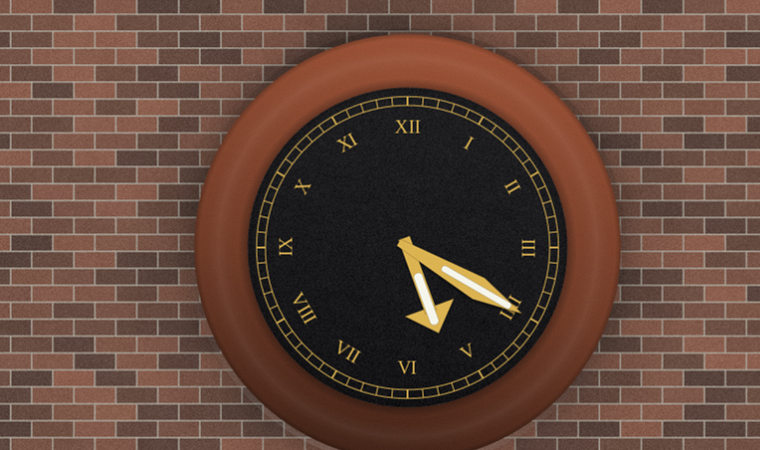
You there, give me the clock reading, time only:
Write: 5:20
